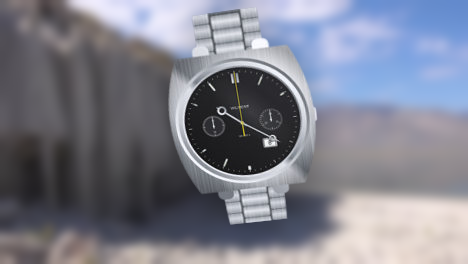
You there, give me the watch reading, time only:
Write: 10:21
